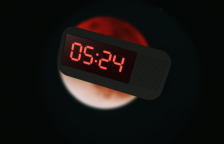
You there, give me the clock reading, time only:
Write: 5:24
